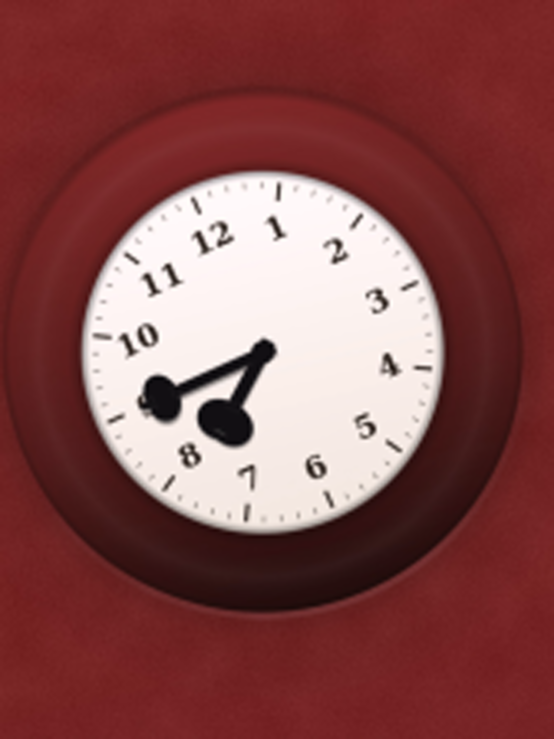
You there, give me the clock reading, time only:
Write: 7:45
